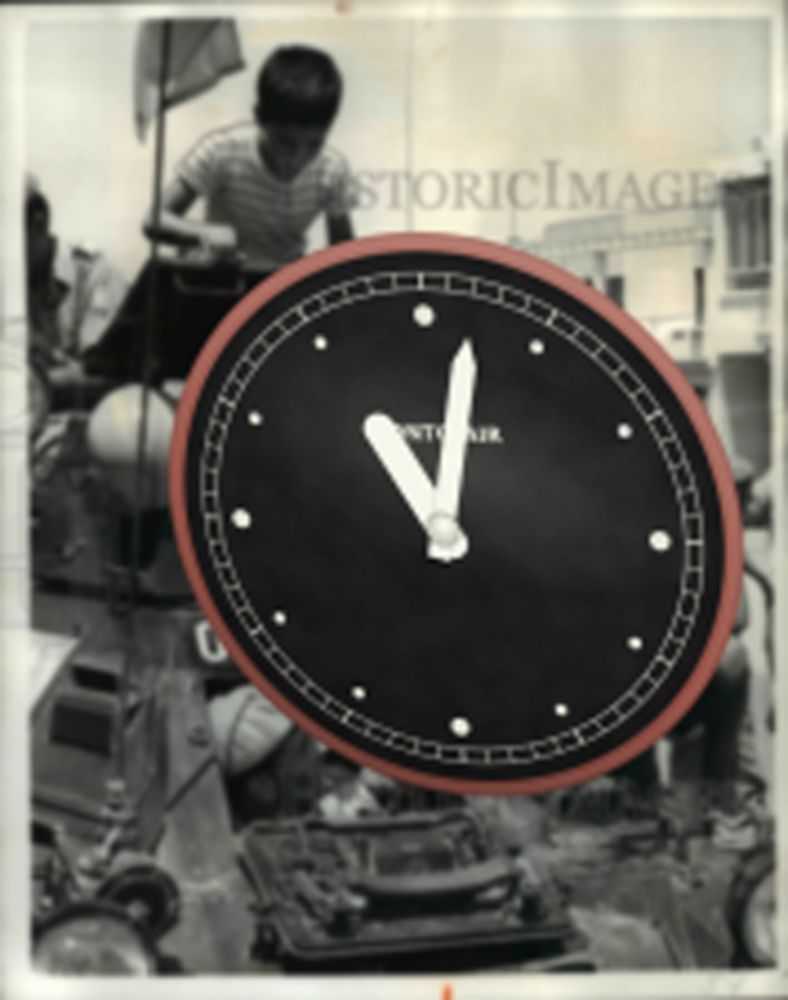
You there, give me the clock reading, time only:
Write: 11:02
